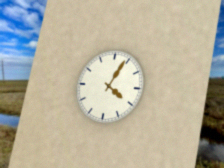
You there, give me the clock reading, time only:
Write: 4:04
